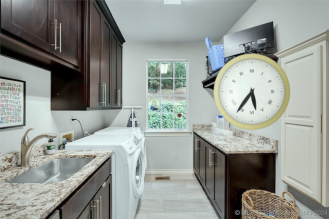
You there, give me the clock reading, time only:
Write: 5:36
